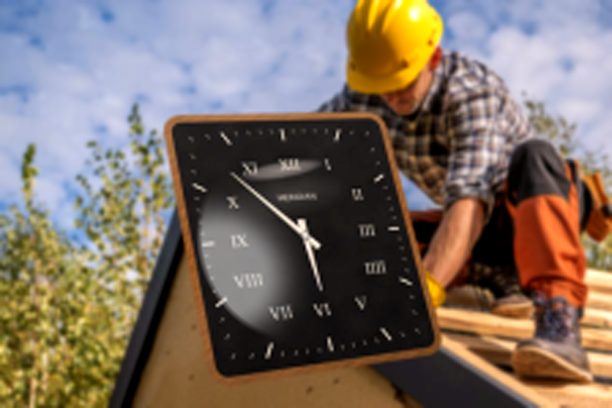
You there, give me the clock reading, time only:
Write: 5:53
